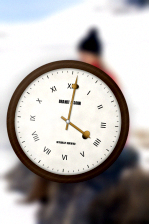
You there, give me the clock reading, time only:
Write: 4:01
